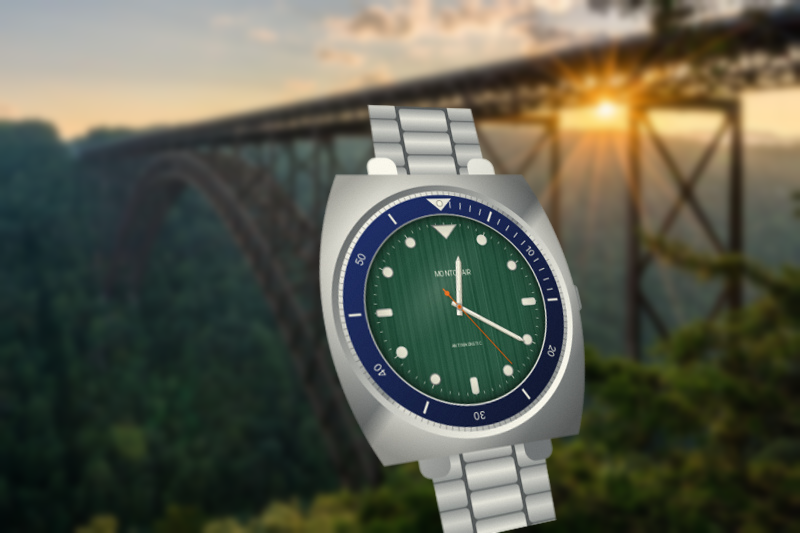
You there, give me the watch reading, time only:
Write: 12:20:24
